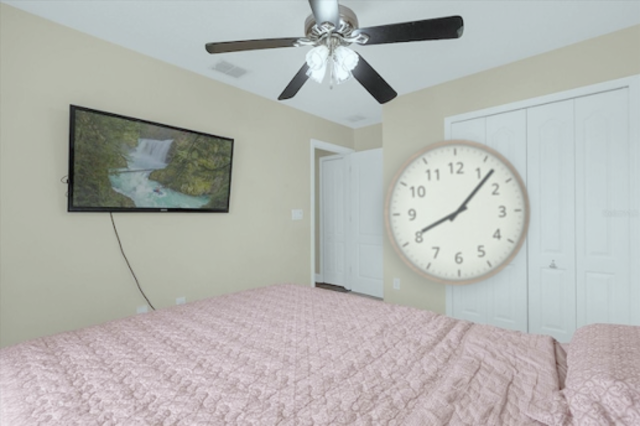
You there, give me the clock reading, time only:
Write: 8:07
